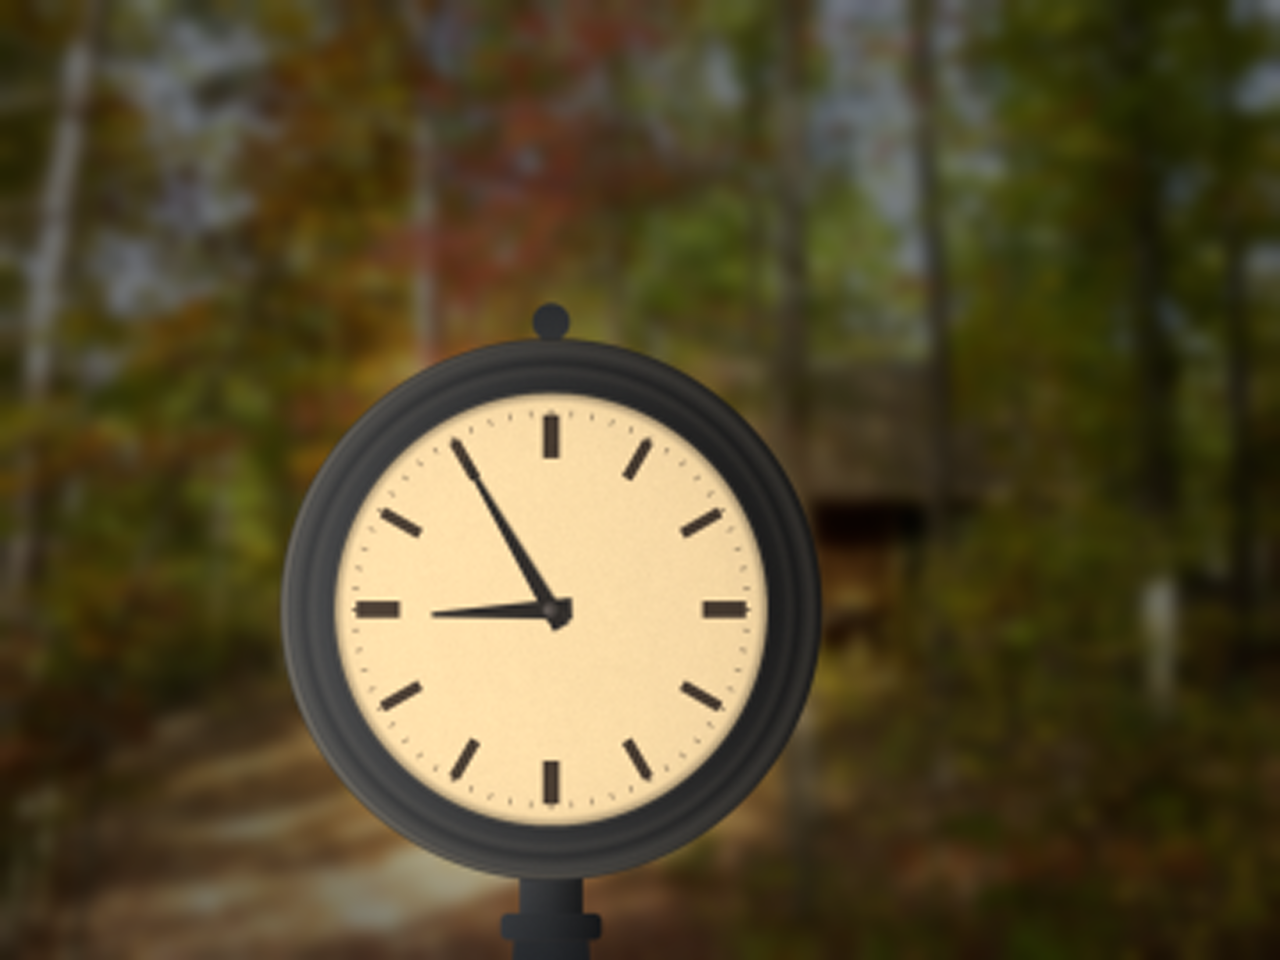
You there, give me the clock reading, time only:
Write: 8:55
